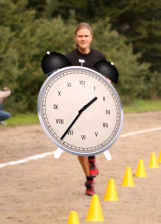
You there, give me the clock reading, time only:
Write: 1:36
